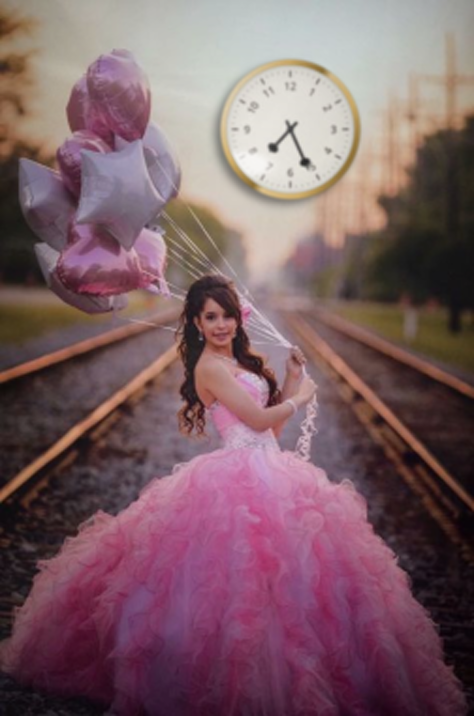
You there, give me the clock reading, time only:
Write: 7:26
